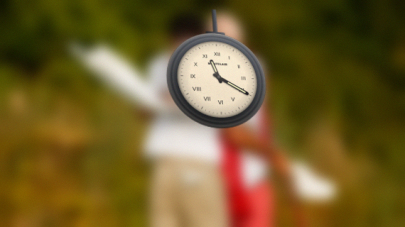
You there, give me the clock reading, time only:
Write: 11:20
